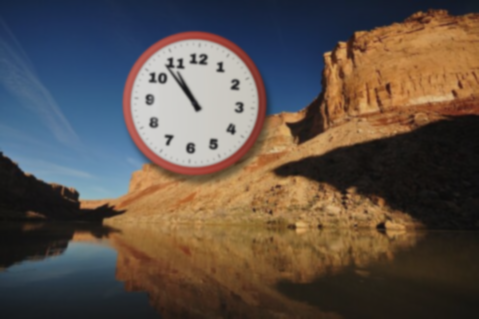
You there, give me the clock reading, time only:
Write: 10:53
